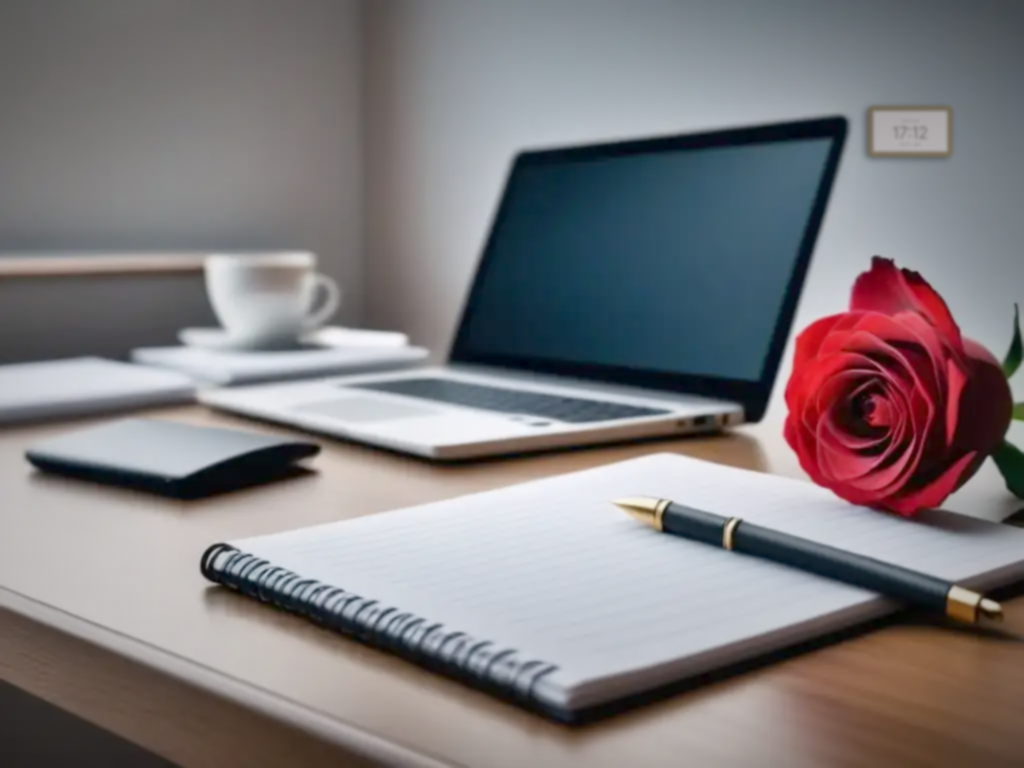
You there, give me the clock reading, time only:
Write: 17:12
